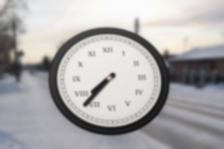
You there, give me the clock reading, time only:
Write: 7:37
